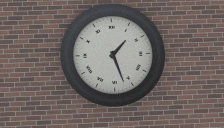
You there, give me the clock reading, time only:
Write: 1:27
